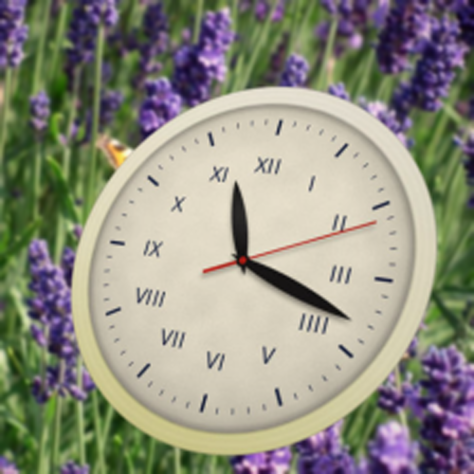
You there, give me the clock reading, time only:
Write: 11:18:11
